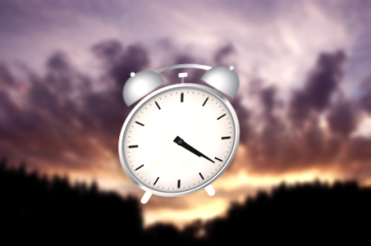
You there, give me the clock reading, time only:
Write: 4:21
